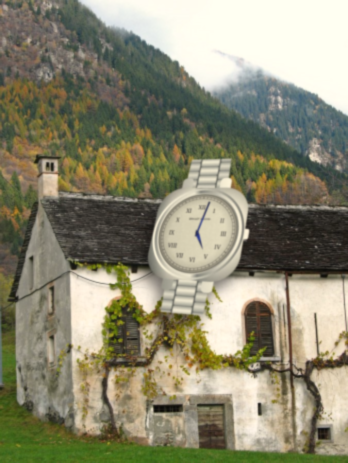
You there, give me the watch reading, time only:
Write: 5:02
